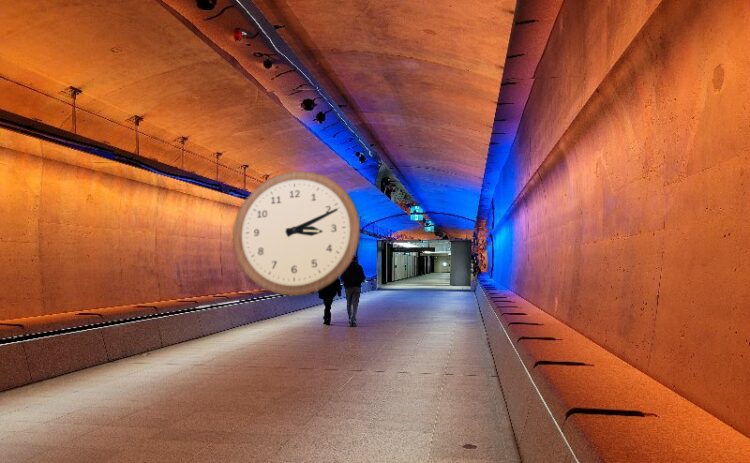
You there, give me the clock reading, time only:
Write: 3:11
